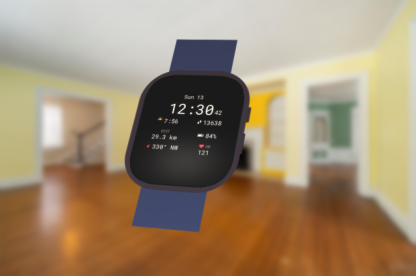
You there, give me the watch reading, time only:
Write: 12:30
